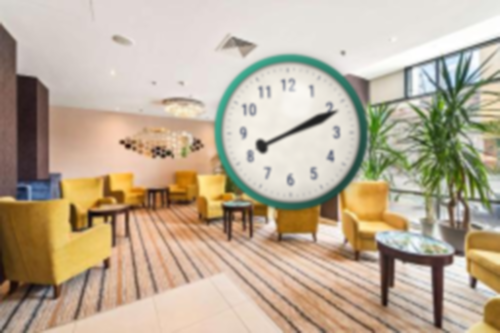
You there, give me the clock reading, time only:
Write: 8:11
